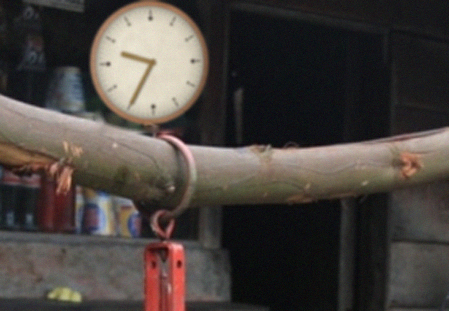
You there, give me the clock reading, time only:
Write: 9:35
